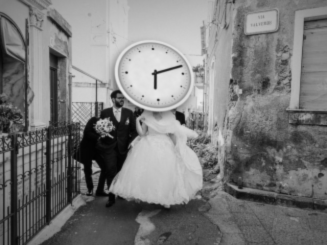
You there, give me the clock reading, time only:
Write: 6:12
